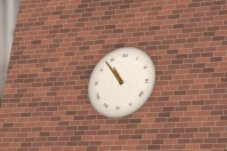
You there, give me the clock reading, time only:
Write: 10:53
